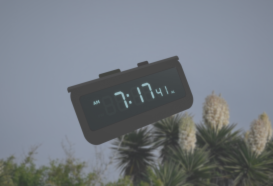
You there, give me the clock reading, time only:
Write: 7:17:41
